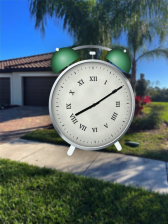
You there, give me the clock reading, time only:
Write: 8:10
